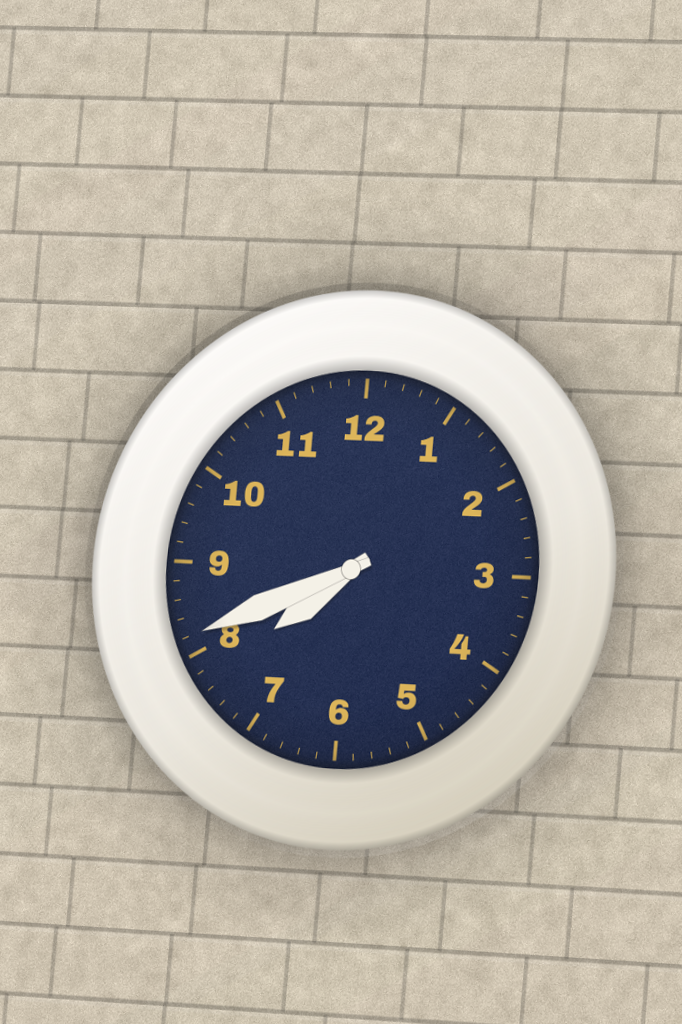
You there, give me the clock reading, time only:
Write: 7:41
